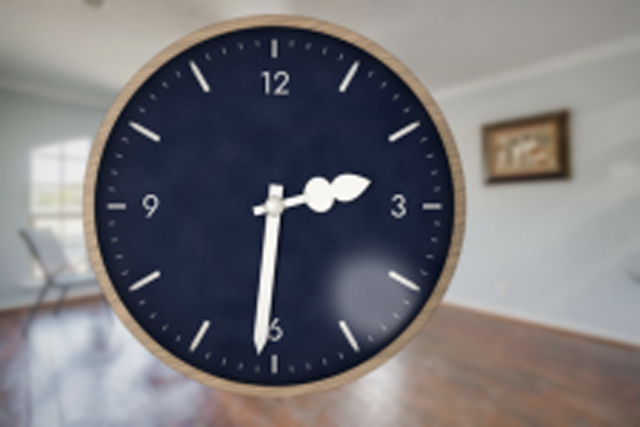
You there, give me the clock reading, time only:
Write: 2:31
